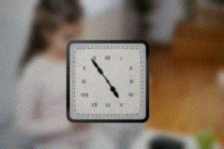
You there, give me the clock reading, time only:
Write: 4:54
